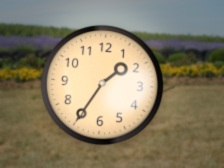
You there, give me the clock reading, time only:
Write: 1:35
